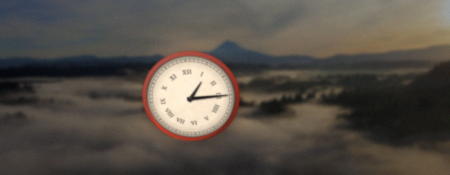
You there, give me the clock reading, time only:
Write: 1:15
